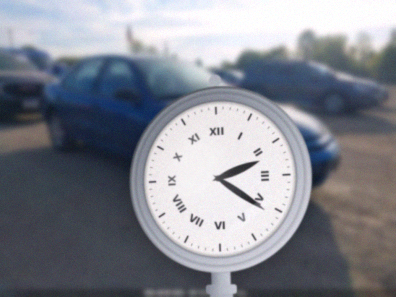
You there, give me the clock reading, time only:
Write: 2:21
